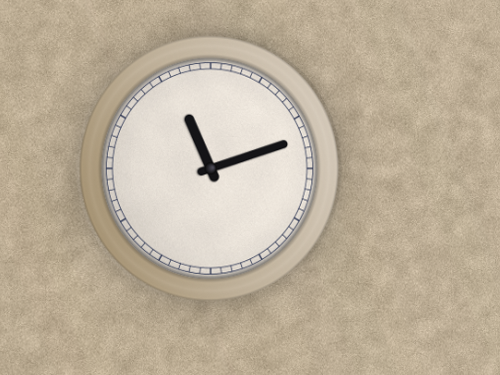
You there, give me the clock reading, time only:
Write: 11:12
